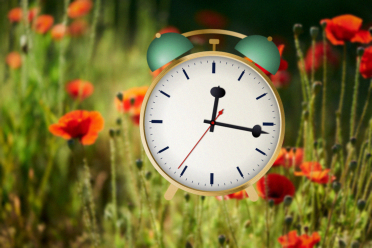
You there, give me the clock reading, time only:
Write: 12:16:36
